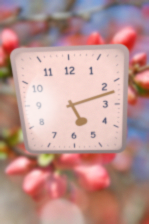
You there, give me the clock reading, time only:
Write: 5:12
